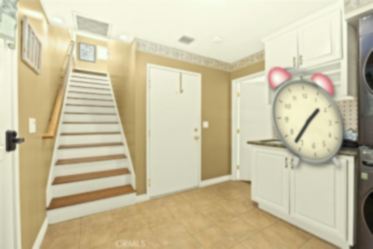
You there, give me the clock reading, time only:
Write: 1:37
